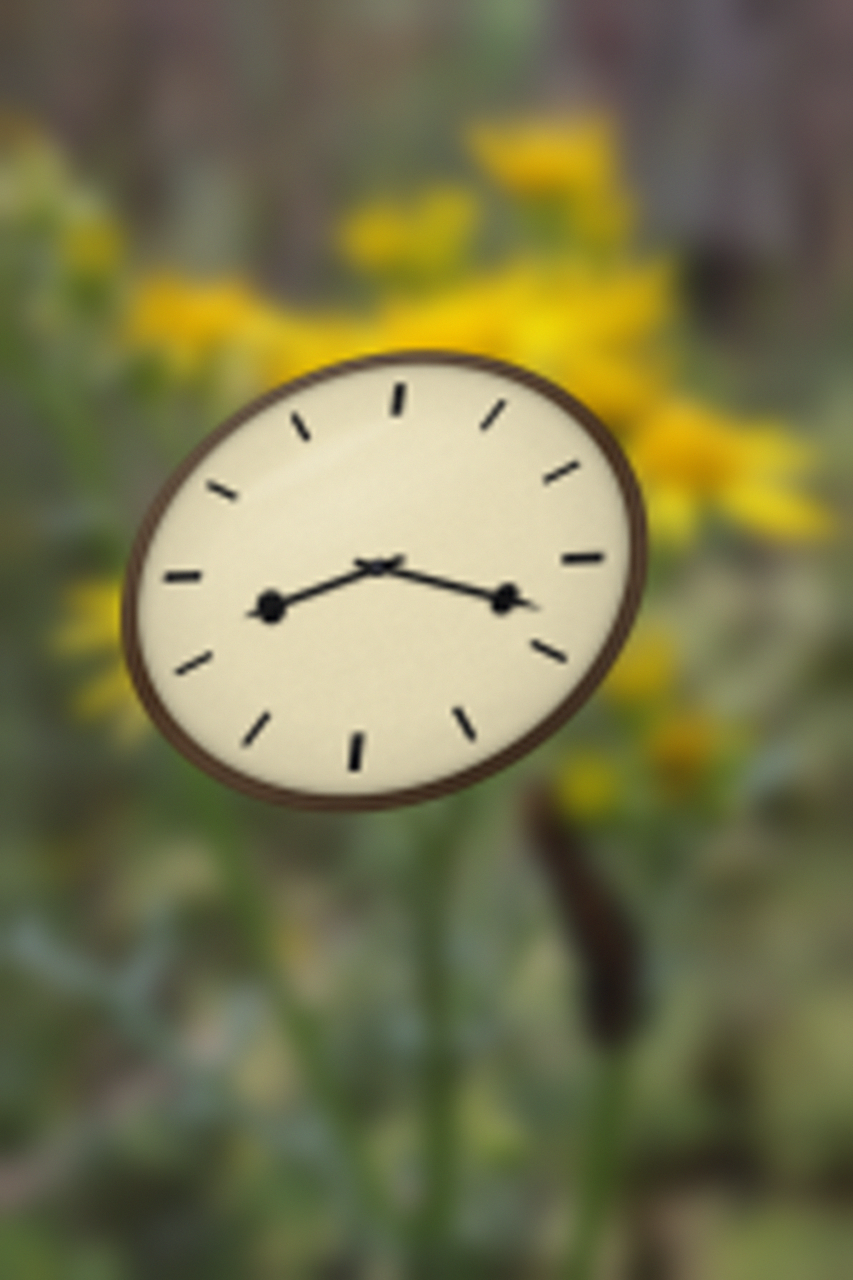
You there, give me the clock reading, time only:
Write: 8:18
